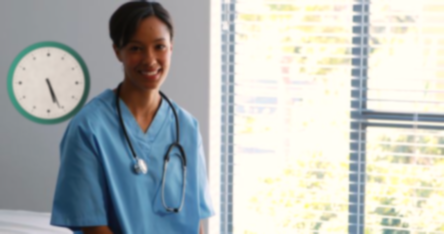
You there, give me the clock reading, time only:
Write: 5:26
